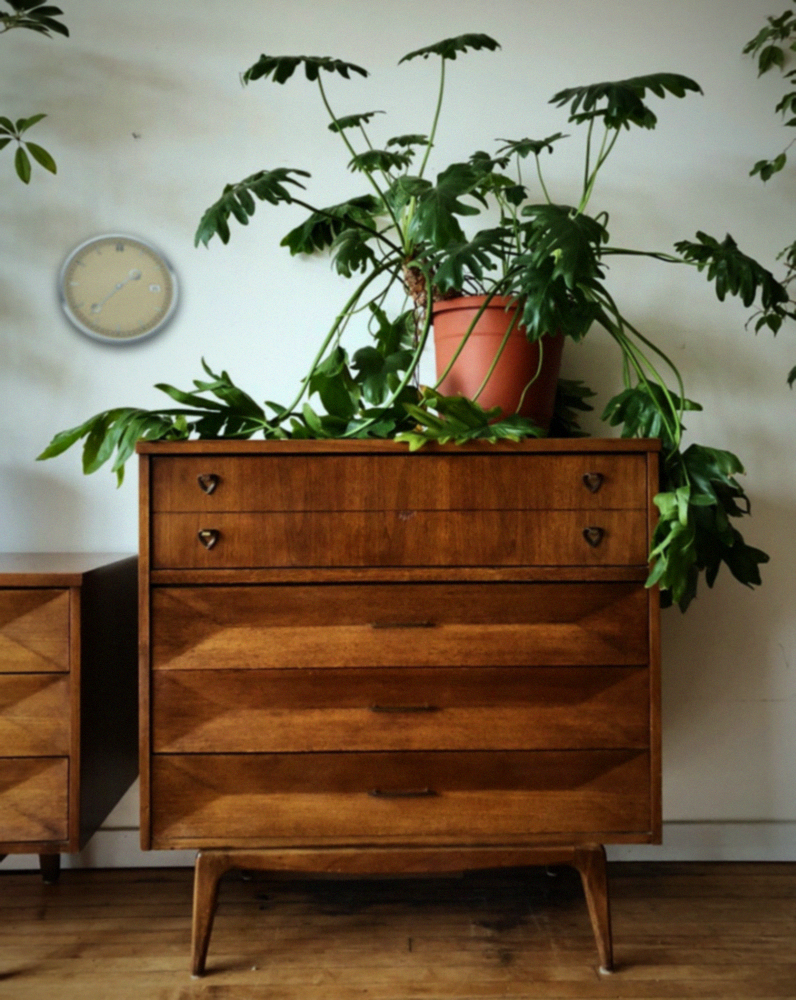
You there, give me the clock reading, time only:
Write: 1:37
